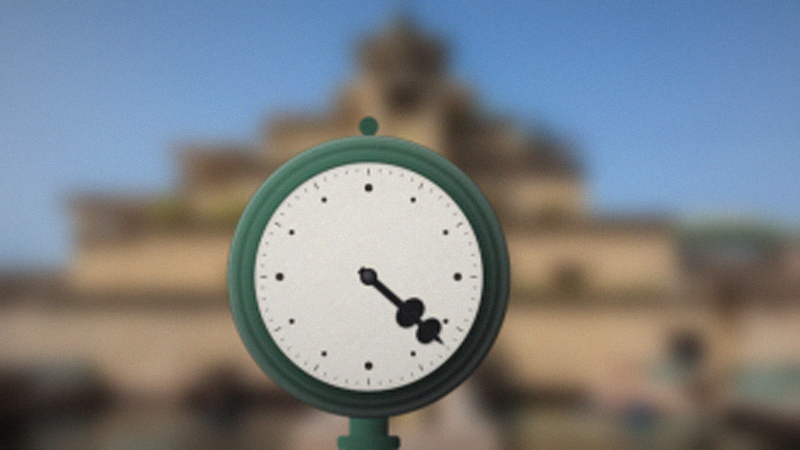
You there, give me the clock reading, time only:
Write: 4:22
